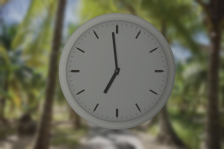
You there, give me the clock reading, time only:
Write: 6:59
